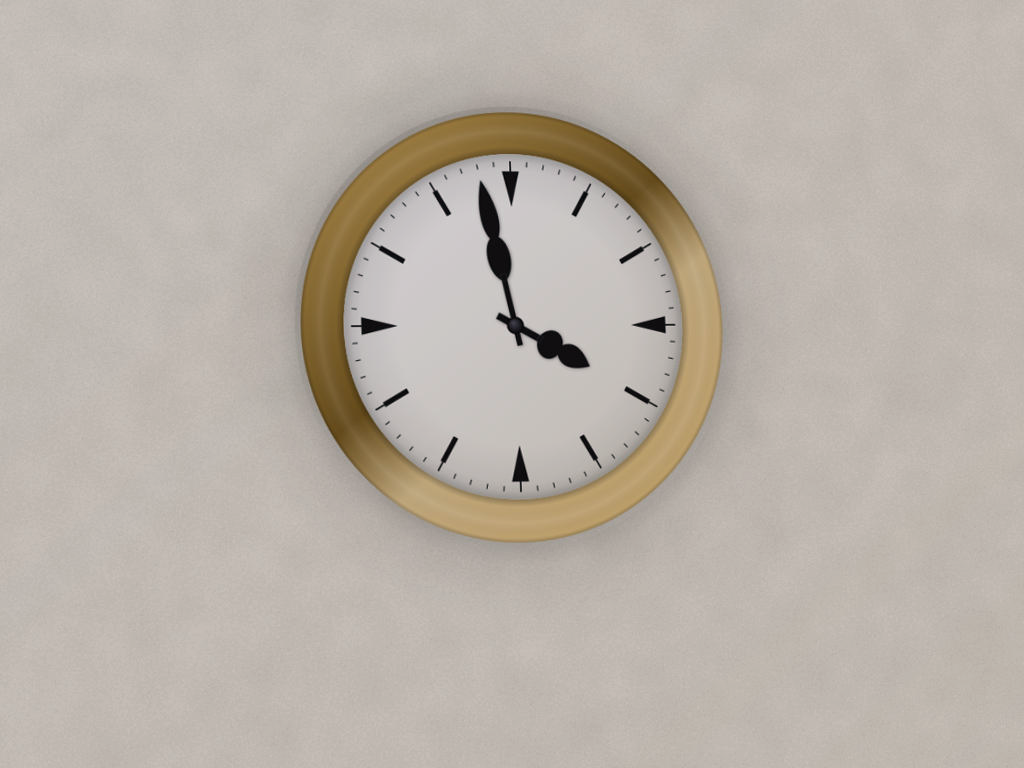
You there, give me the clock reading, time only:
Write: 3:58
